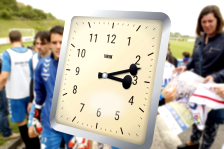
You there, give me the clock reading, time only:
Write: 3:12
